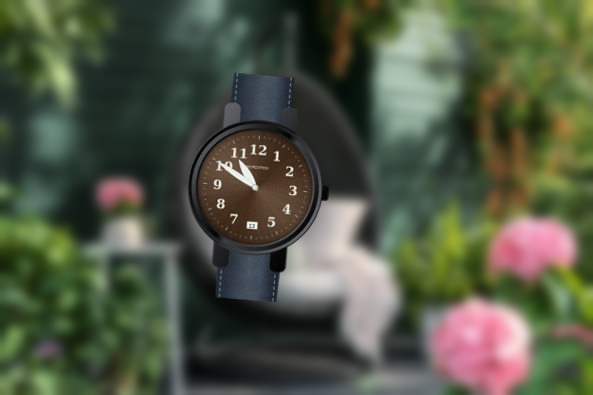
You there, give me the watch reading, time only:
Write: 10:50
